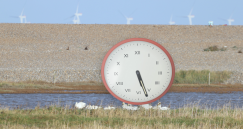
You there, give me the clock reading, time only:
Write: 5:27
